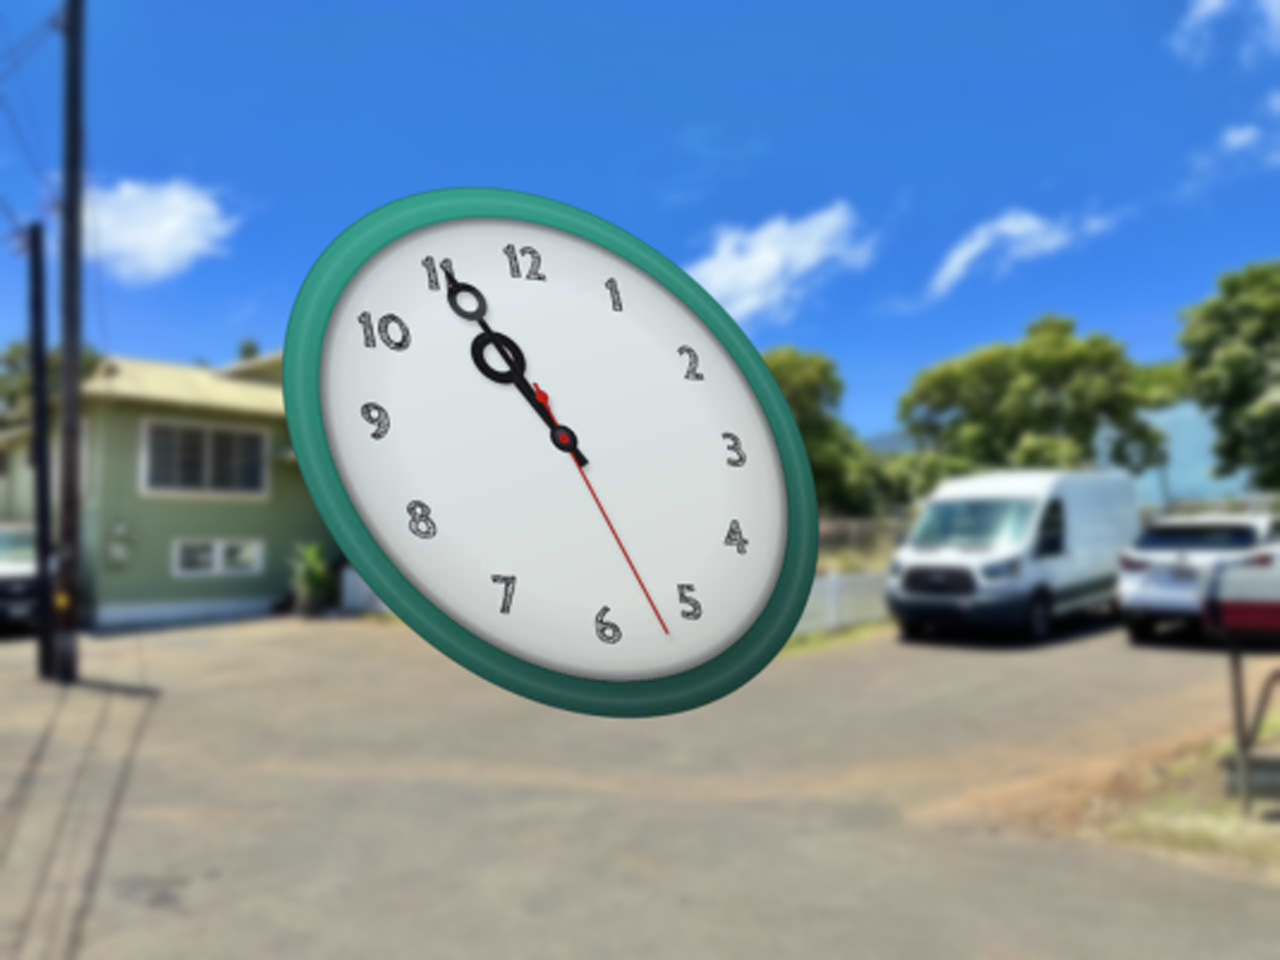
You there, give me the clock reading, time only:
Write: 10:55:27
